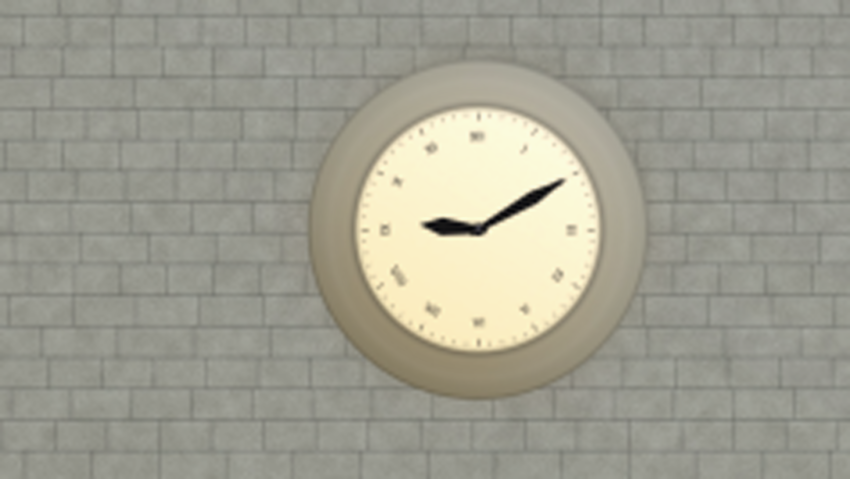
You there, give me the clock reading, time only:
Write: 9:10
